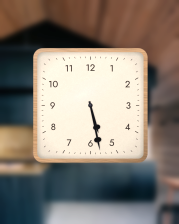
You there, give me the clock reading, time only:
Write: 5:28
